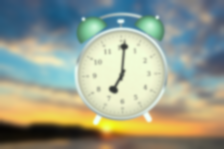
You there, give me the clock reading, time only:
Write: 7:01
